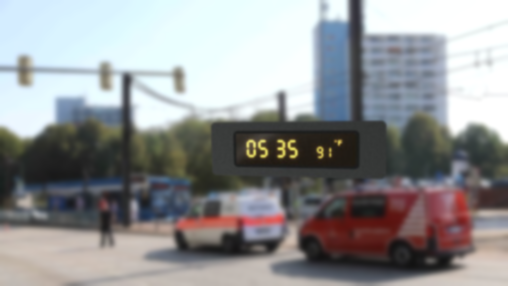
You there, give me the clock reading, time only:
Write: 5:35
